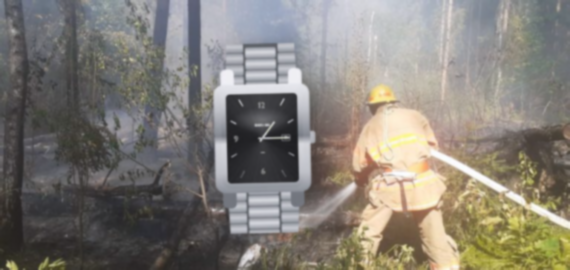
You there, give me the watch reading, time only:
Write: 1:15
